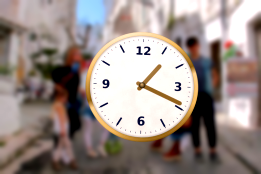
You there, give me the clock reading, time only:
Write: 1:19
